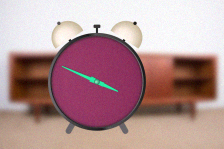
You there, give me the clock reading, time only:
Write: 3:49
